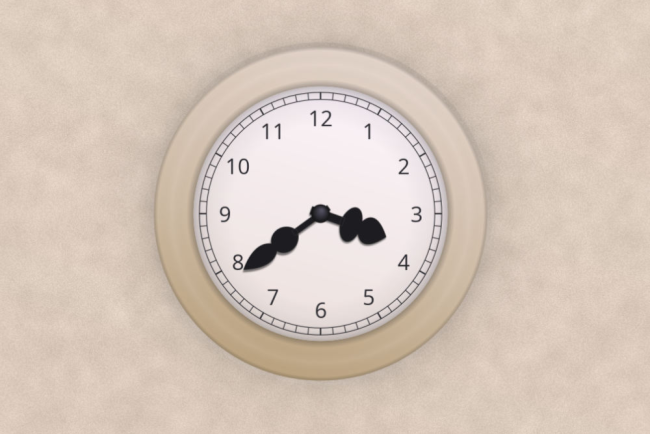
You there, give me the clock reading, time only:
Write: 3:39
